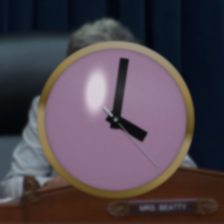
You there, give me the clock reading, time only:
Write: 4:01:23
